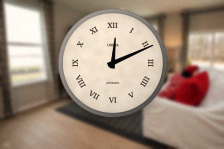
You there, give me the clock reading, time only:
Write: 12:11
